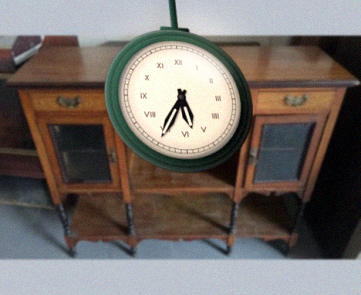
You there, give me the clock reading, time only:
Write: 5:35
